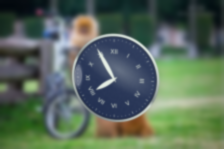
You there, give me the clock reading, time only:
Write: 7:55
